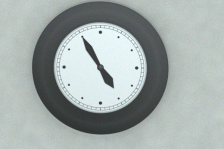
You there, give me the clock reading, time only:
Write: 4:55
